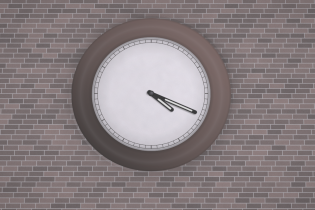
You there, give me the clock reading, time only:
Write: 4:19
